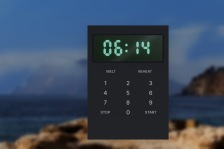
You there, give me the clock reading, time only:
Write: 6:14
